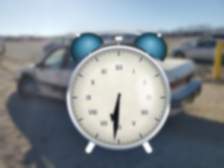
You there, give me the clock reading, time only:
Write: 6:31
